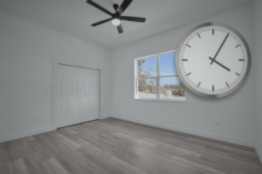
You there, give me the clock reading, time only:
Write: 4:05
